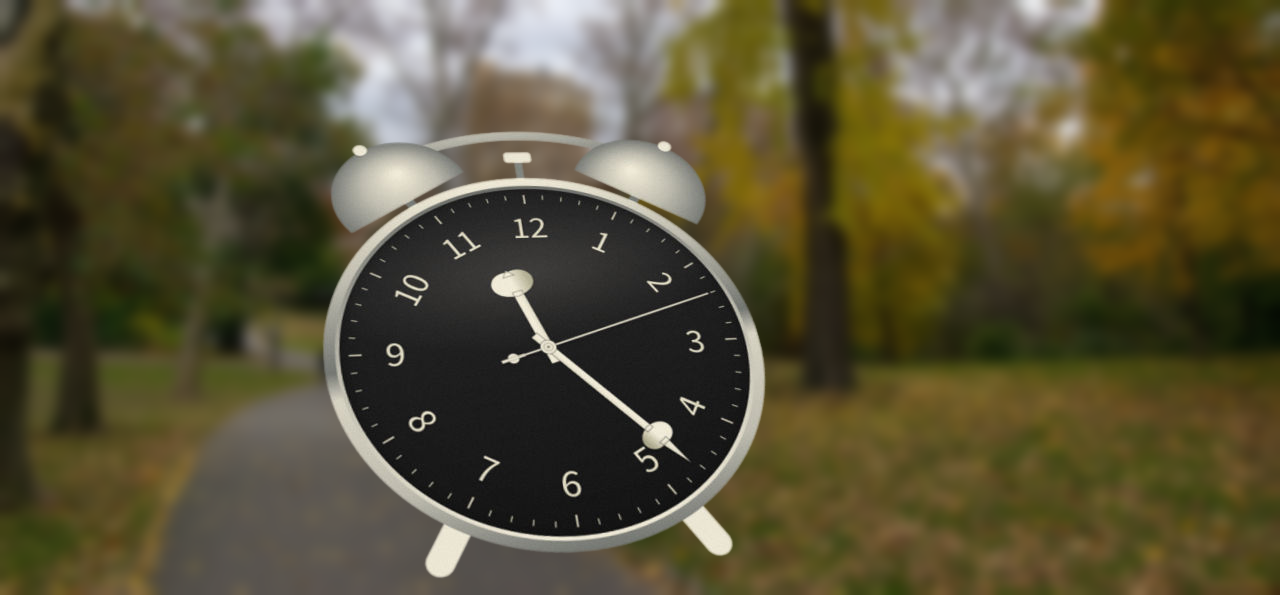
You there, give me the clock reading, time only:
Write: 11:23:12
